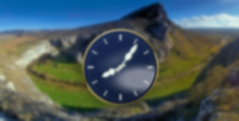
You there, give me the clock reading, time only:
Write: 8:06
